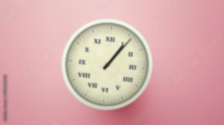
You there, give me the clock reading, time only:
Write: 1:06
